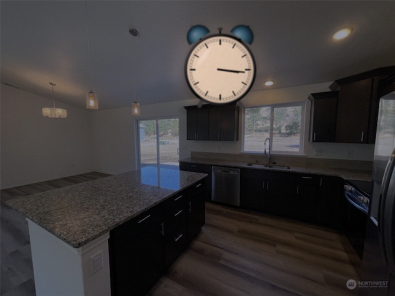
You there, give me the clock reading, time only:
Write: 3:16
